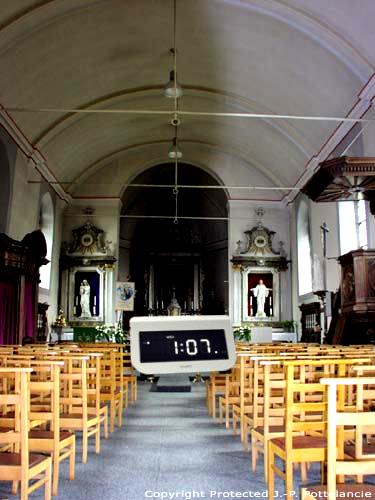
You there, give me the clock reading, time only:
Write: 1:07
